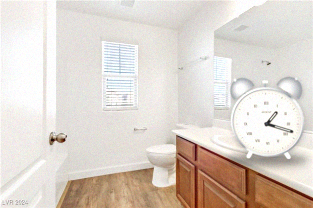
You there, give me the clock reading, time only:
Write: 1:18
